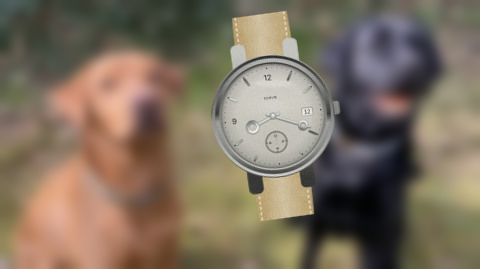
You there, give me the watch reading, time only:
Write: 8:19
